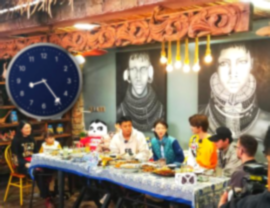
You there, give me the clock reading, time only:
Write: 8:24
